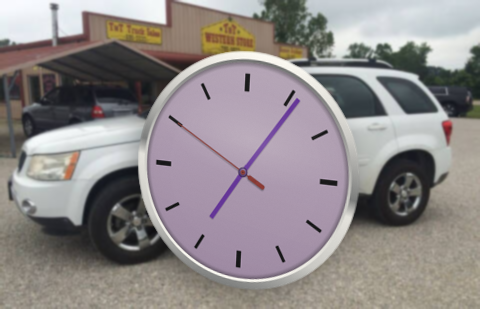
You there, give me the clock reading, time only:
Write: 7:05:50
